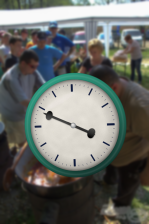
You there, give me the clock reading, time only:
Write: 3:49
